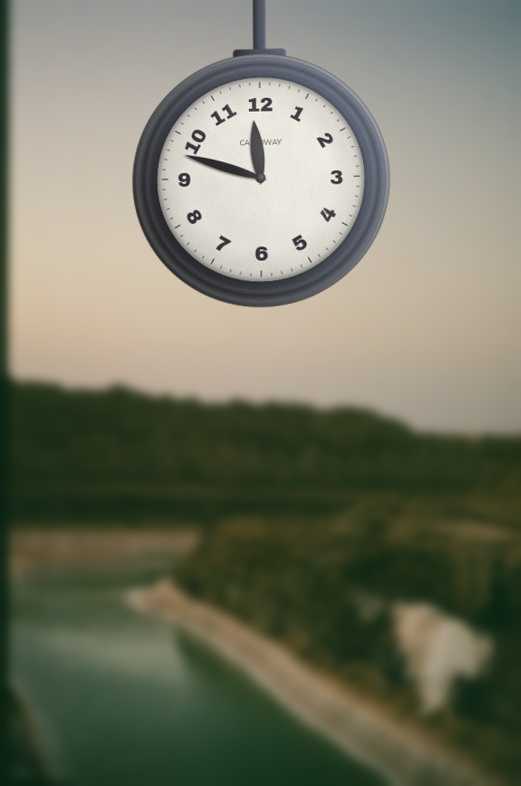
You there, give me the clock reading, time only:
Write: 11:48
